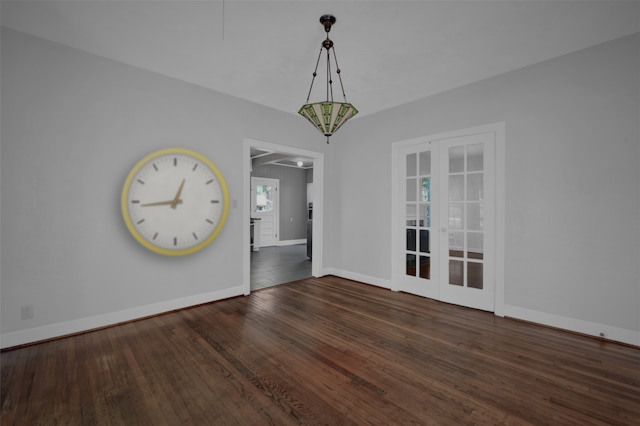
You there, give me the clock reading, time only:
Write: 12:44
